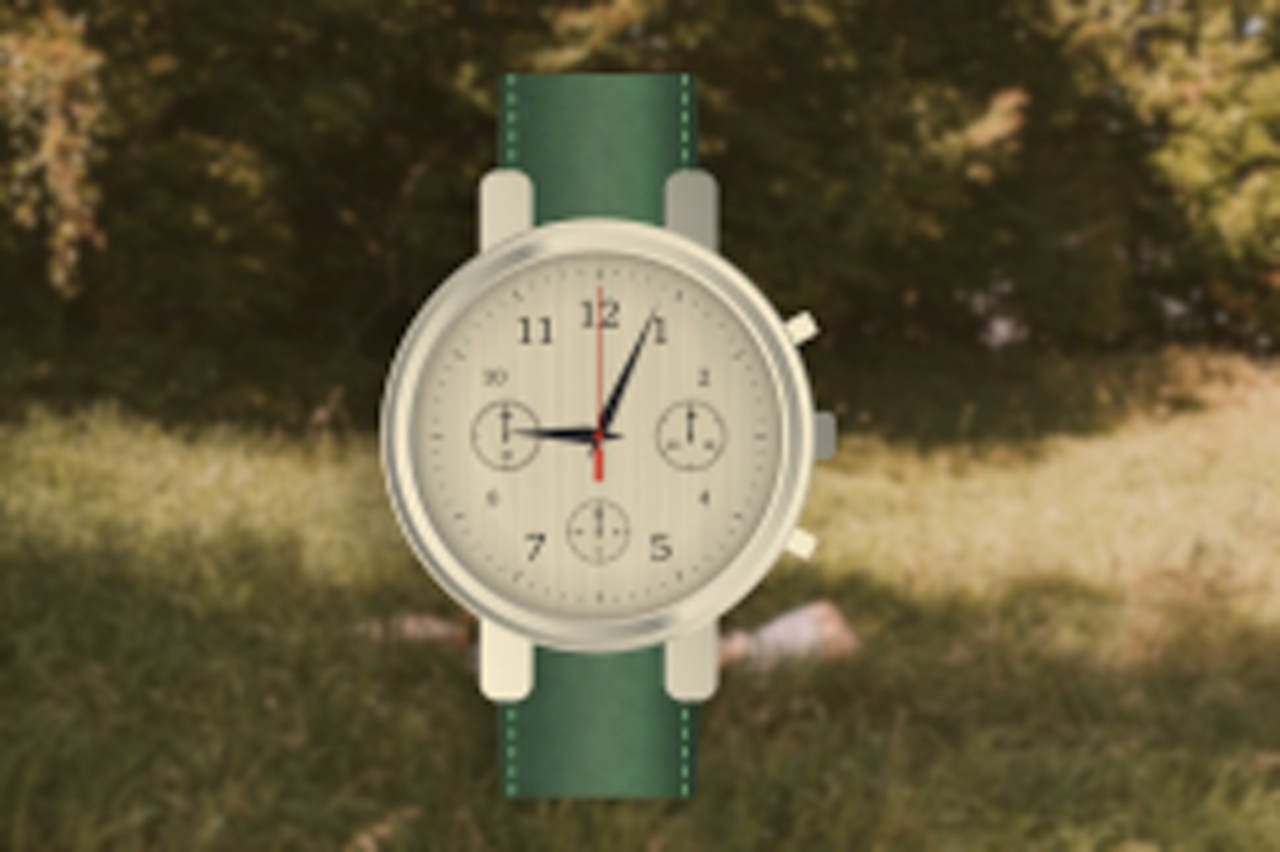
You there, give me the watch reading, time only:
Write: 9:04
